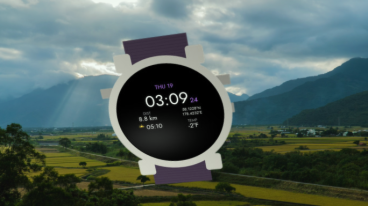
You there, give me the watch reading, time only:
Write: 3:09
